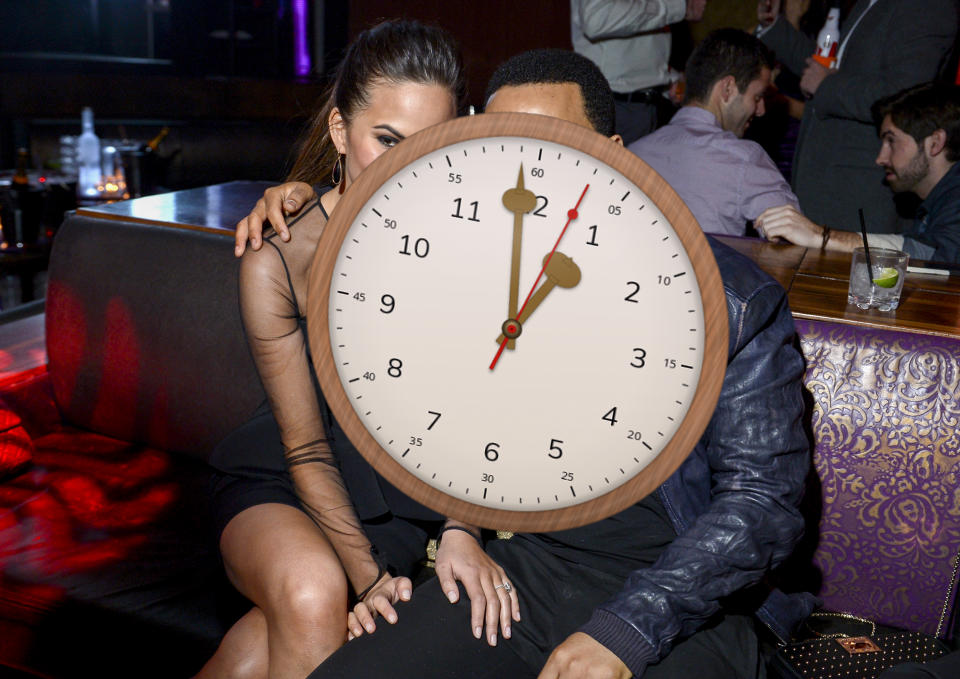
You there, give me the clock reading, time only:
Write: 12:59:03
